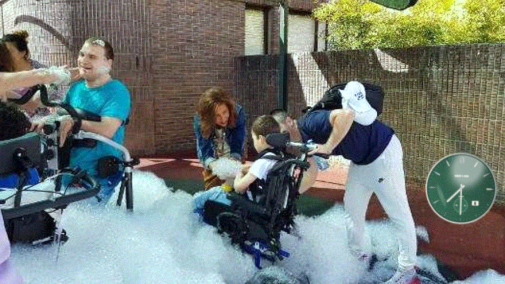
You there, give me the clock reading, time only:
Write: 7:30
